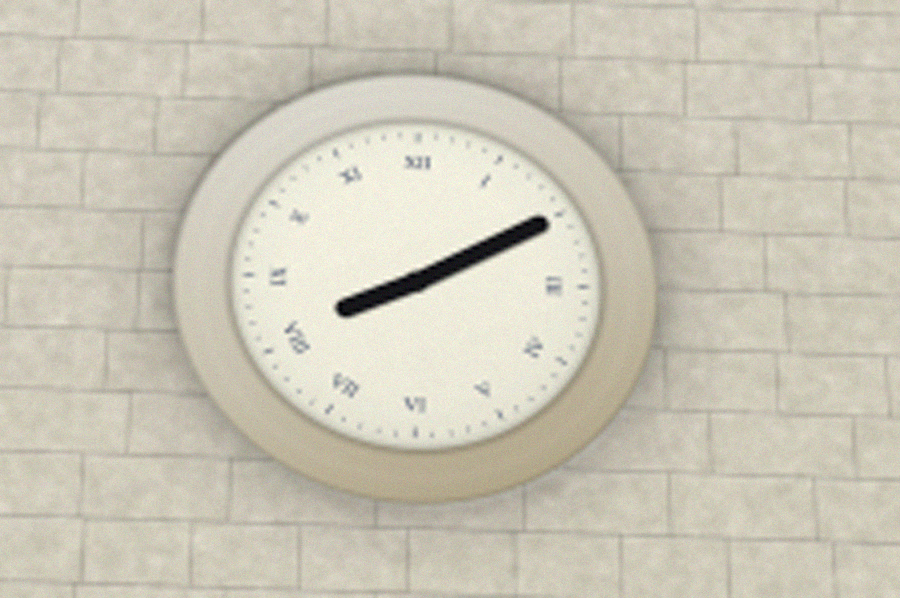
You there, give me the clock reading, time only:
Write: 8:10
